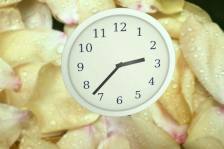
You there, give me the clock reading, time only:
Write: 2:37
